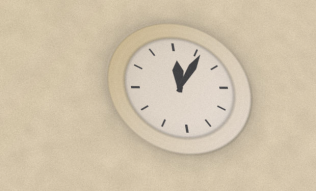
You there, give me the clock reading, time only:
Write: 12:06
